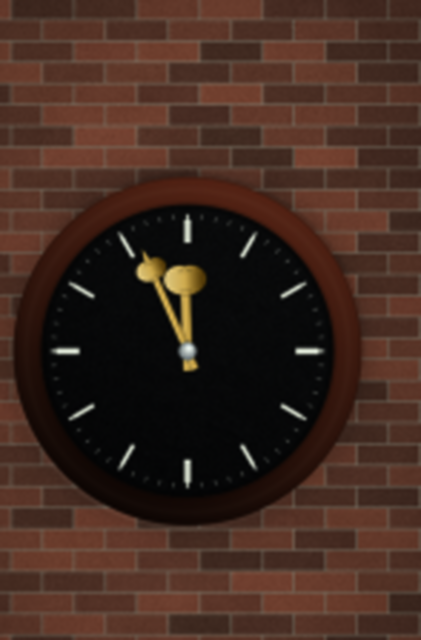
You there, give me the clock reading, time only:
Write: 11:56
